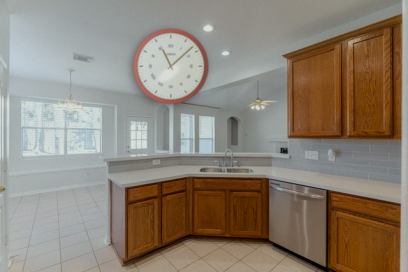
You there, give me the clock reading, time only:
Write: 11:08
